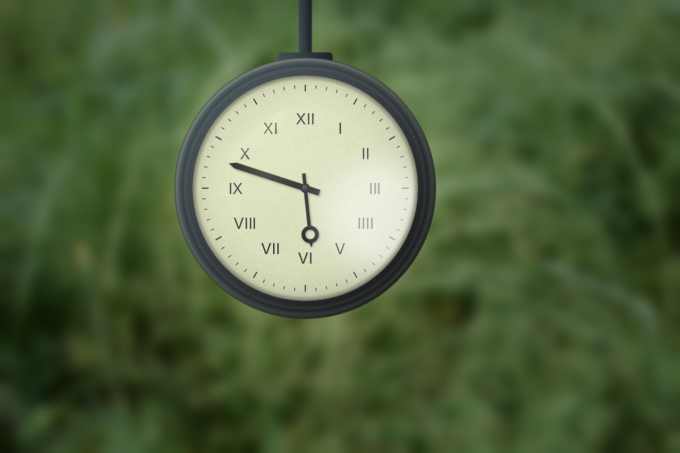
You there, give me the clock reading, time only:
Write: 5:48
